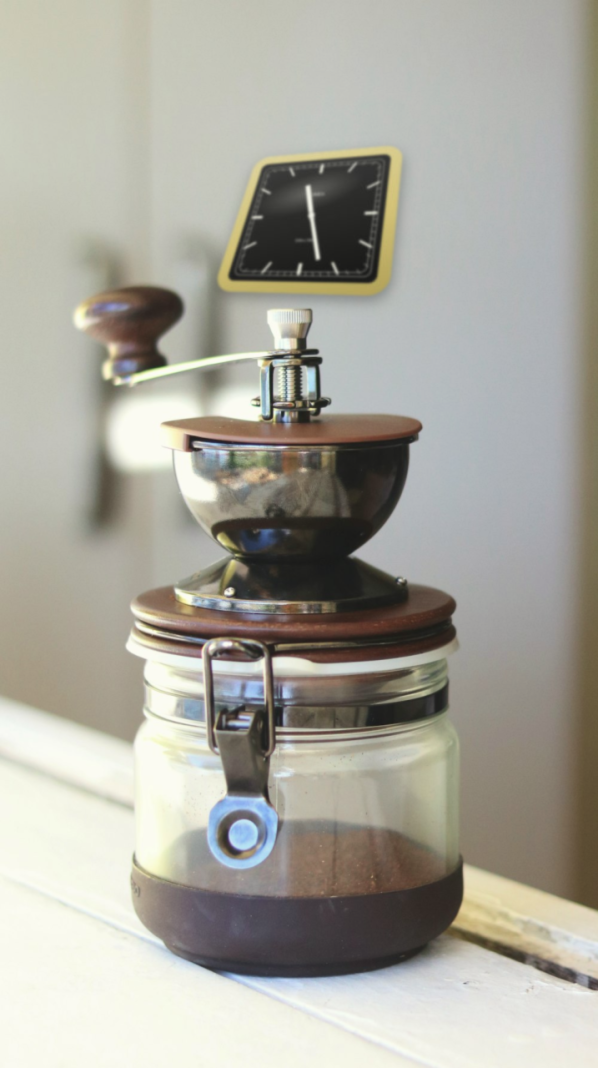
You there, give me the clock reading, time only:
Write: 11:27
